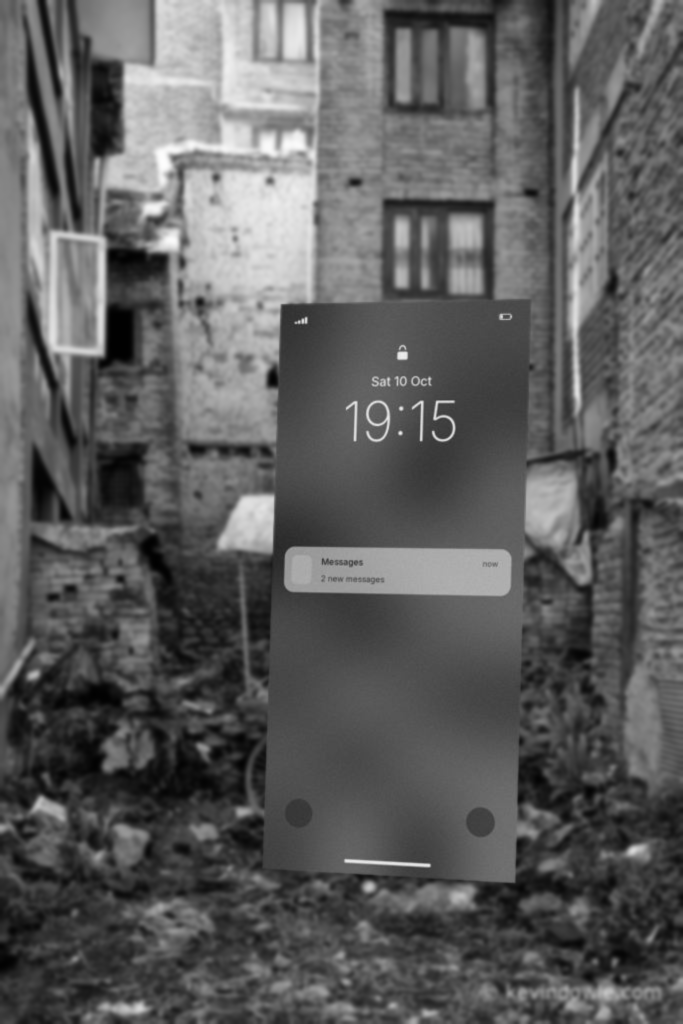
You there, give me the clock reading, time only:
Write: 19:15
